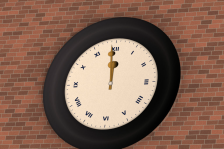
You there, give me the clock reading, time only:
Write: 11:59
